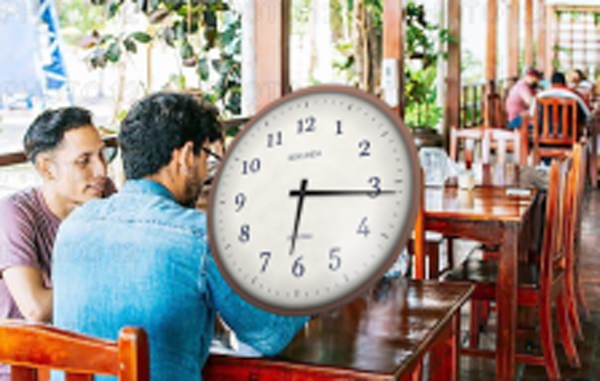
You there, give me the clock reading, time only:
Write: 6:16
